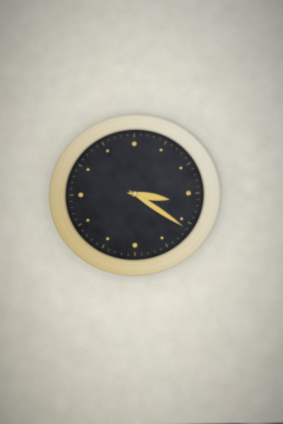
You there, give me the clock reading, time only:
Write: 3:21
